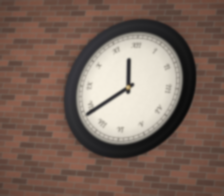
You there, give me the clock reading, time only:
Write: 11:39
